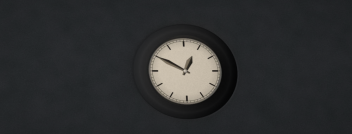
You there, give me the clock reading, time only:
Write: 12:50
